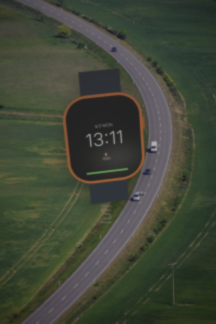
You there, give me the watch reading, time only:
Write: 13:11
